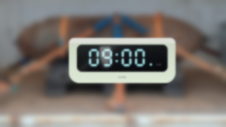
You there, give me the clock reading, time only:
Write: 9:00
